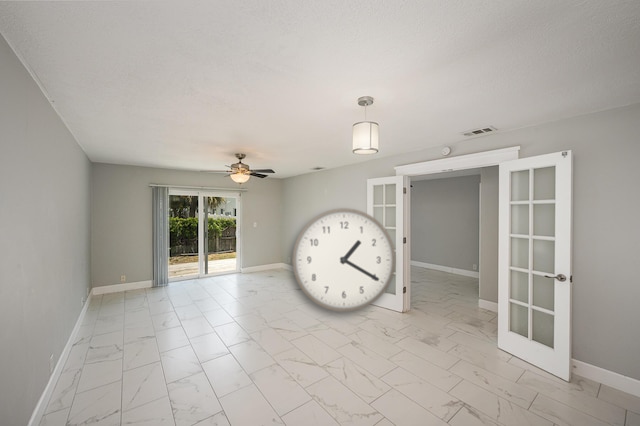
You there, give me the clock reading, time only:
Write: 1:20
